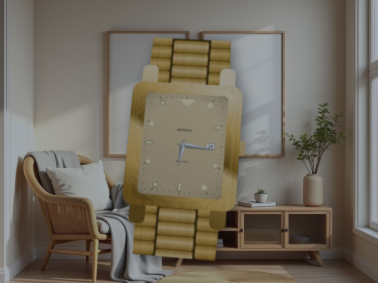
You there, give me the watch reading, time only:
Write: 6:16
